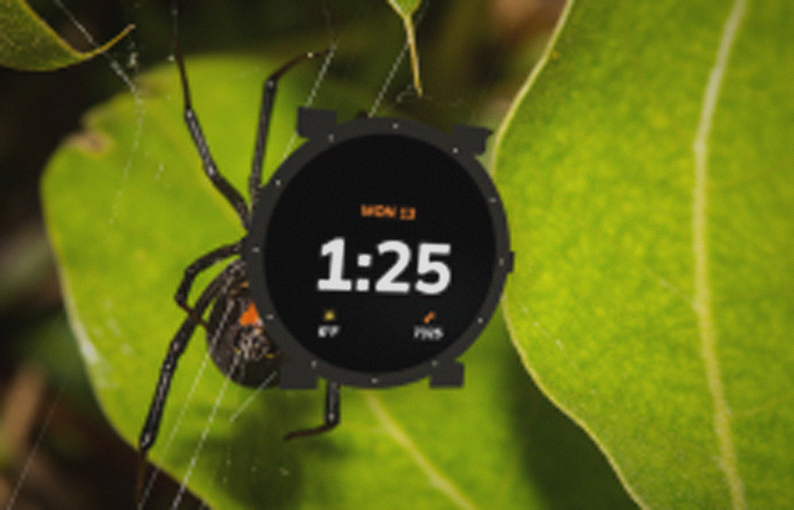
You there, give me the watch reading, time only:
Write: 1:25
